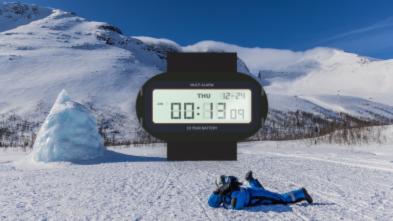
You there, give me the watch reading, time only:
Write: 0:13:09
